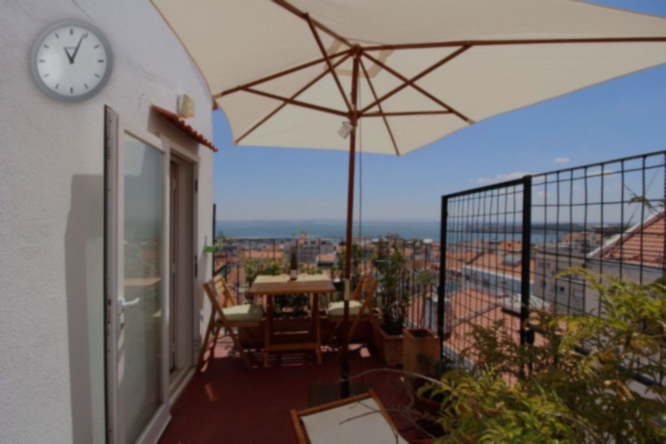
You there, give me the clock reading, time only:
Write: 11:04
